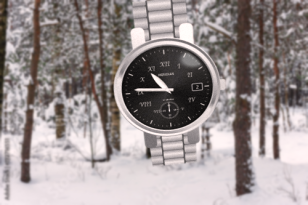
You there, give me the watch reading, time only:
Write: 10:46
